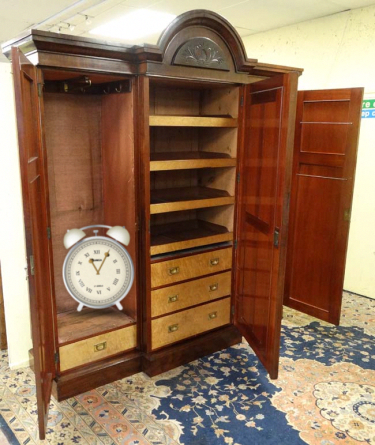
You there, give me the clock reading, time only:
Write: 11:05
